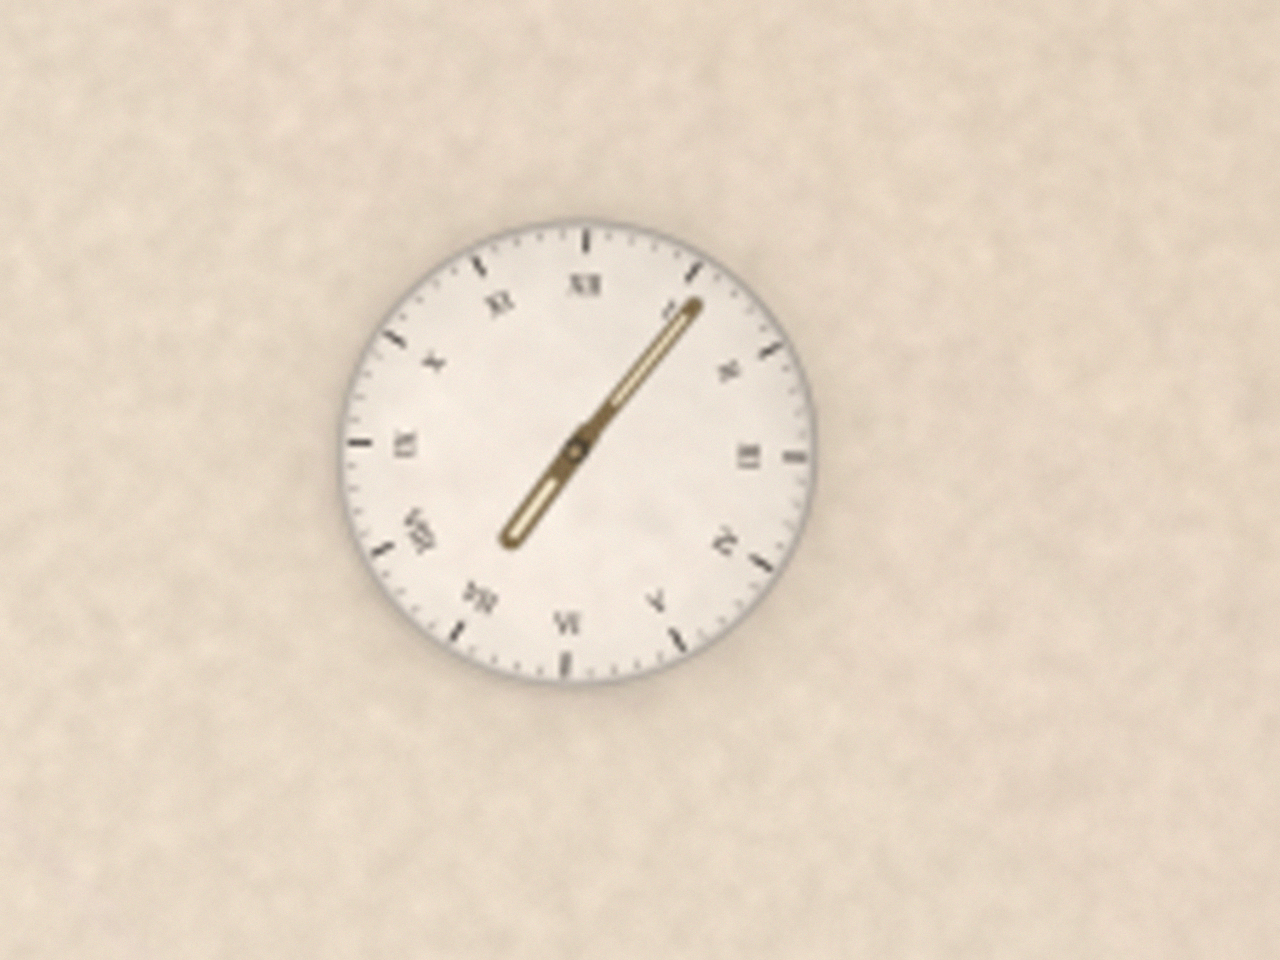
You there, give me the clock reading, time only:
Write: 7:06
